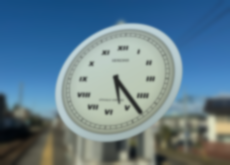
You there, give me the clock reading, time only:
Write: 5:23
